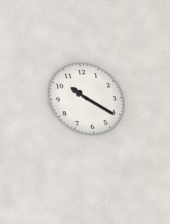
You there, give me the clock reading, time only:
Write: 10:21
